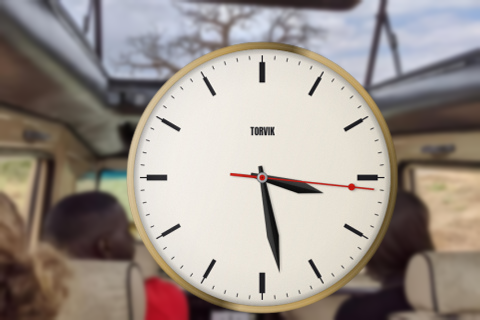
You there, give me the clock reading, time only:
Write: 3:28:16
